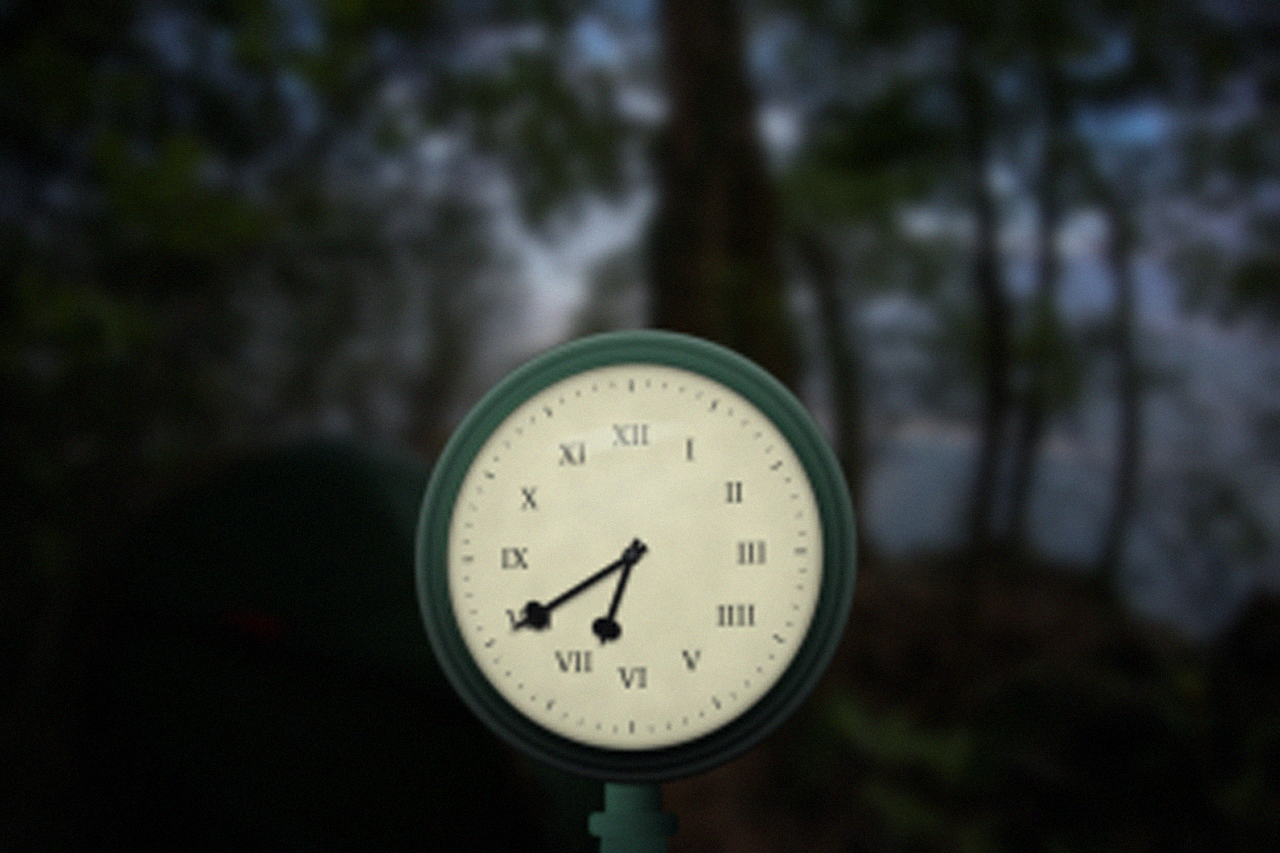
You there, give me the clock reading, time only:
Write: 6:40
